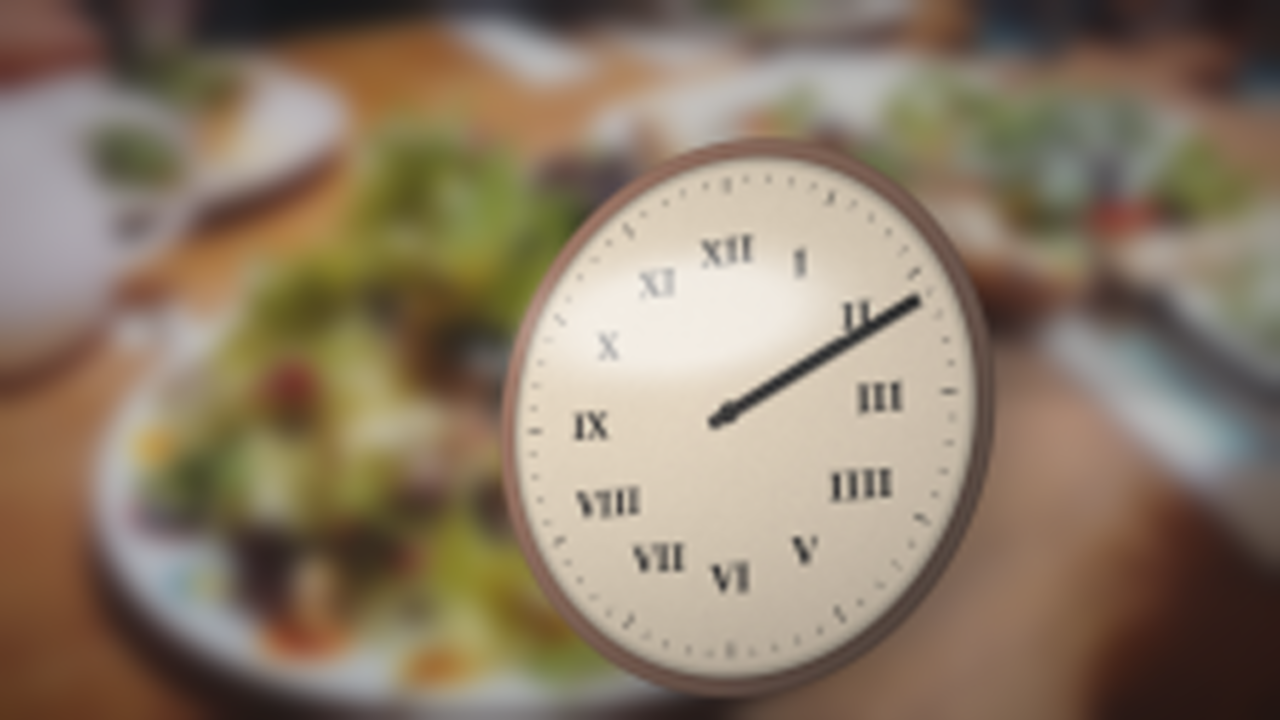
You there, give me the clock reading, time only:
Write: 2:11
